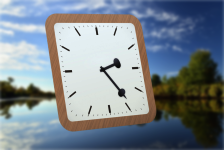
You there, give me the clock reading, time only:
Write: 2:24
